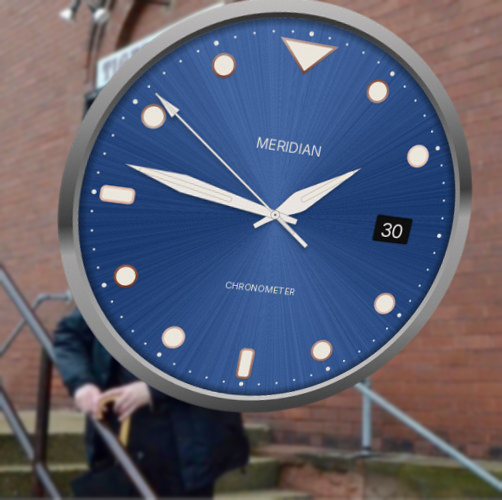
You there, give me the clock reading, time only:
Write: 1:46:51
